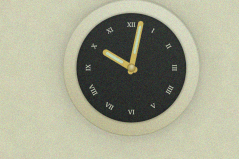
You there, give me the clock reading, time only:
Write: 10:02
